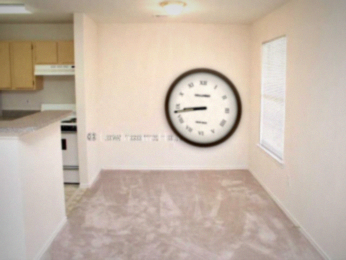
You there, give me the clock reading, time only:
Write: 8:43
